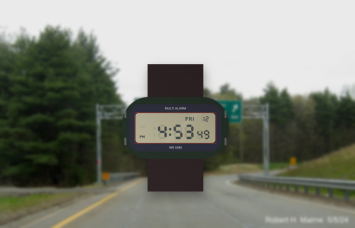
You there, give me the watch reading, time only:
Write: 4:53:49
